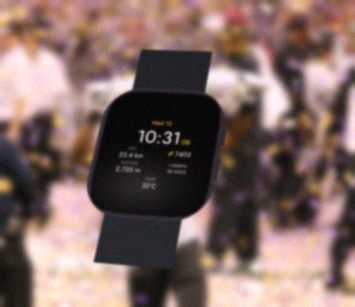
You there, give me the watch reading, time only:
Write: 10:31
